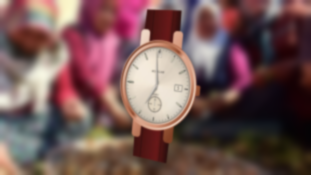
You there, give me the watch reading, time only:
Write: 6:59
